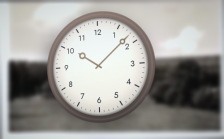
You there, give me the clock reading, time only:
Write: 10:08
